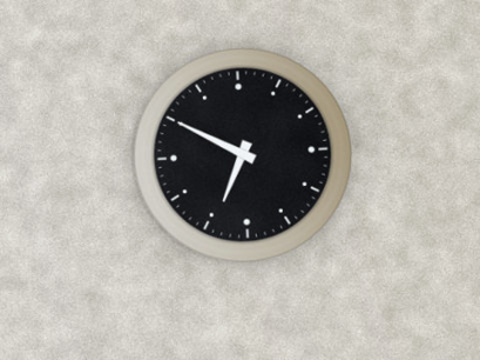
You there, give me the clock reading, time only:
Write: 6:50
